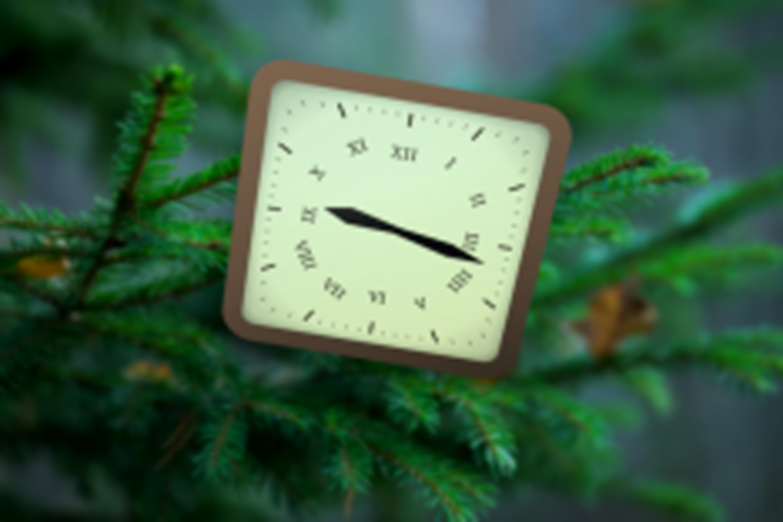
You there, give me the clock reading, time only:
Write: 9:17
